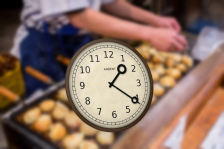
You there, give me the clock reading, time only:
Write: 1:21
